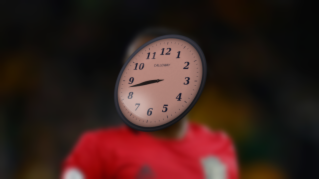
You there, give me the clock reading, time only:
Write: 8:43
